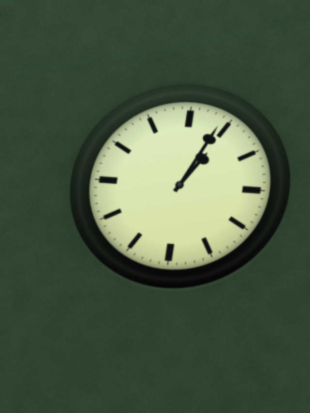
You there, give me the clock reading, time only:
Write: 1:04
